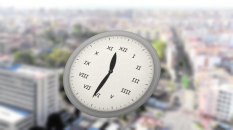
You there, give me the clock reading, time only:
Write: 11:31
